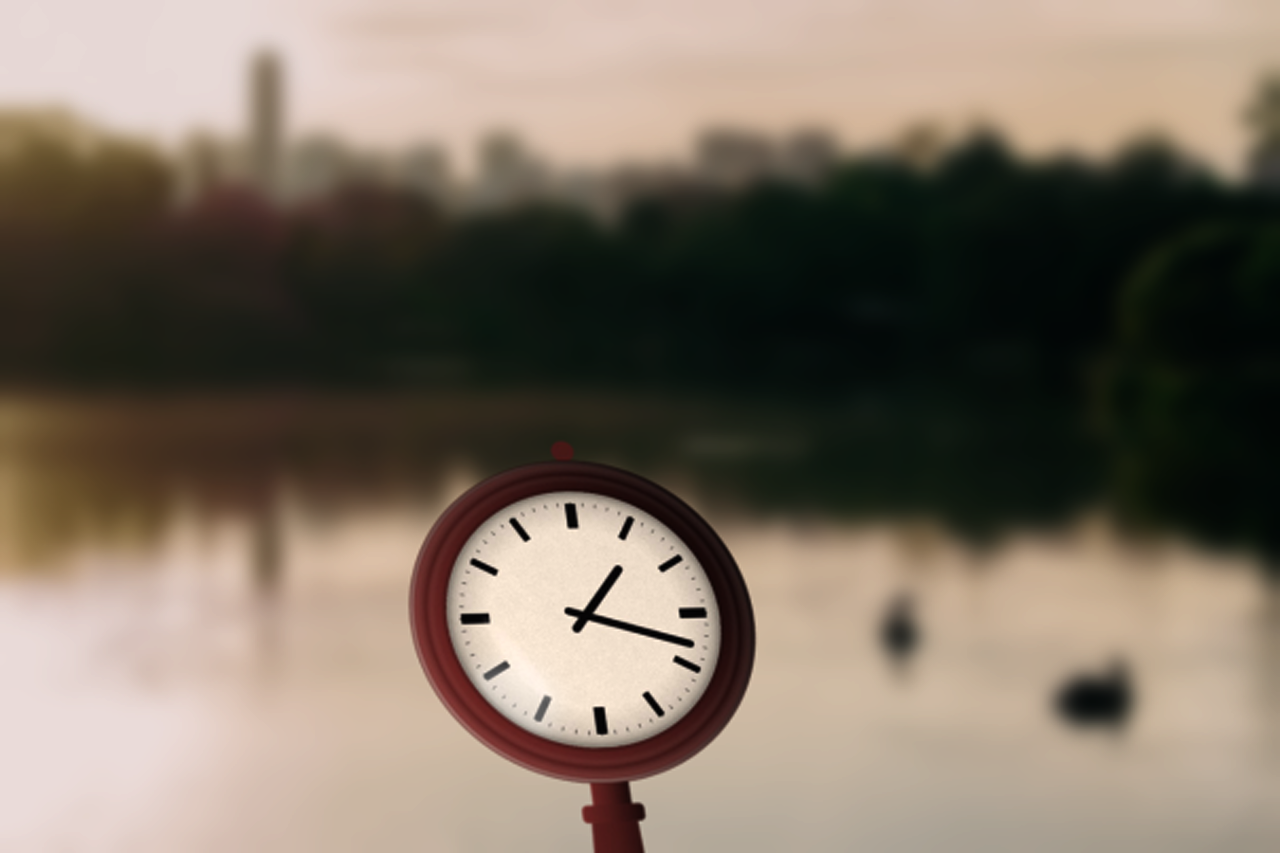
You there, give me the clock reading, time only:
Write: 1:18
